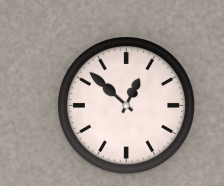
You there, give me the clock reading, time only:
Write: 12:52
